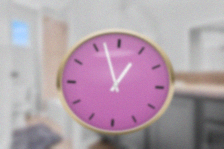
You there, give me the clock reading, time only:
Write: 12:57
